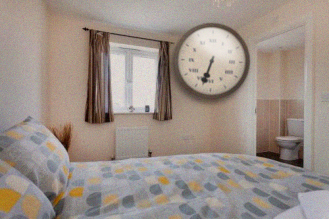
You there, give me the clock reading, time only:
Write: 6:33
